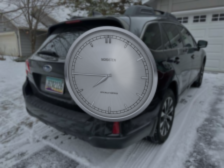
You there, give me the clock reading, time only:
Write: 7:45
